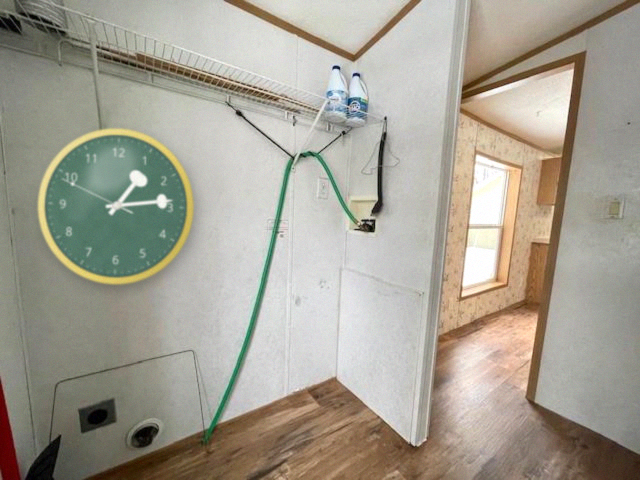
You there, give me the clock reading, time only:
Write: 1:13:49
